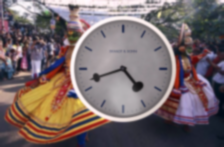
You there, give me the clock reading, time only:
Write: 4:42
